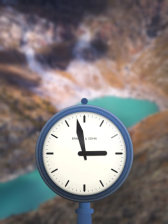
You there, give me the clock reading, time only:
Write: 2:58
